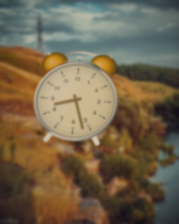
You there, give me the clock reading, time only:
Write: 8:27
